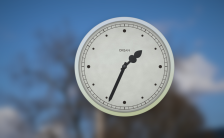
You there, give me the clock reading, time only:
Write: 1:34
